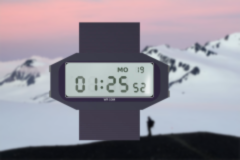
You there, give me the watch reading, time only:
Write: 1:25:52
